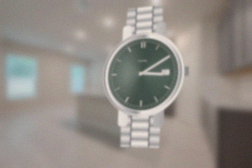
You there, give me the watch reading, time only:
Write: 3:10
